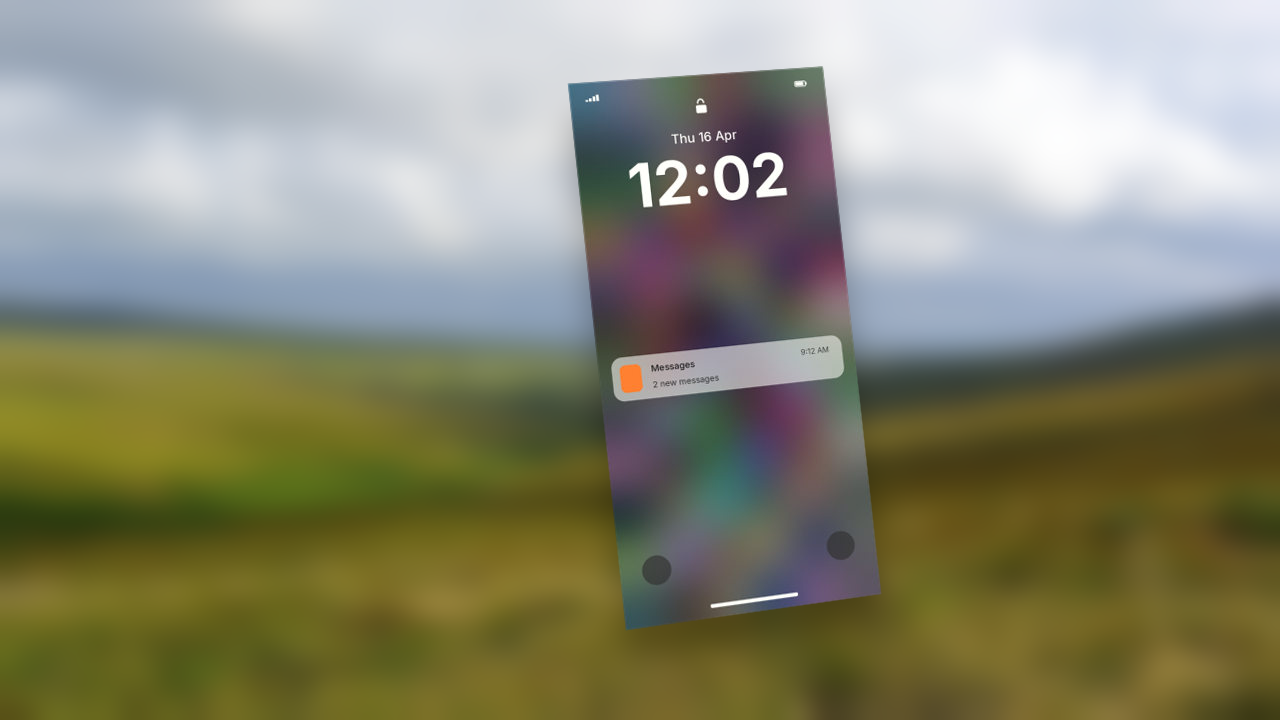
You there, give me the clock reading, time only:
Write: 12:02
